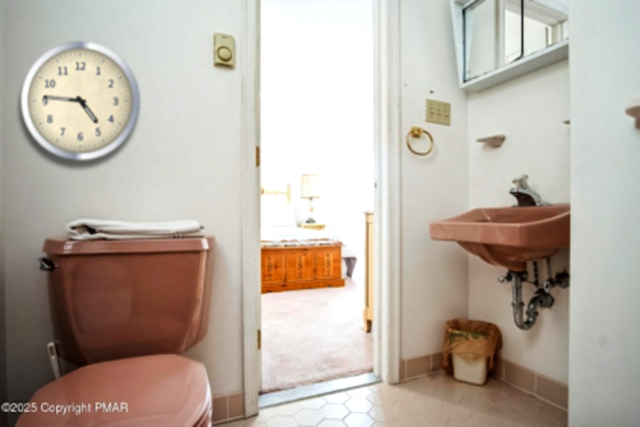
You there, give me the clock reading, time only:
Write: 4:46
